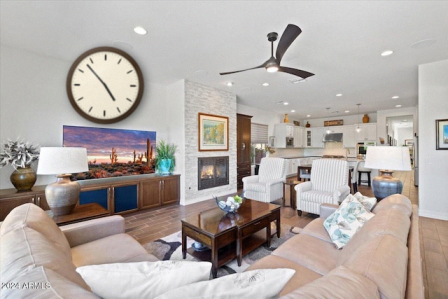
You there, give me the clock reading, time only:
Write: 4:53
